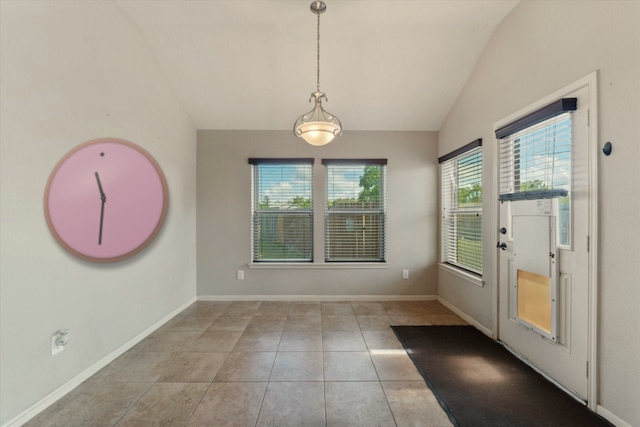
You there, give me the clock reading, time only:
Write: 11:31
